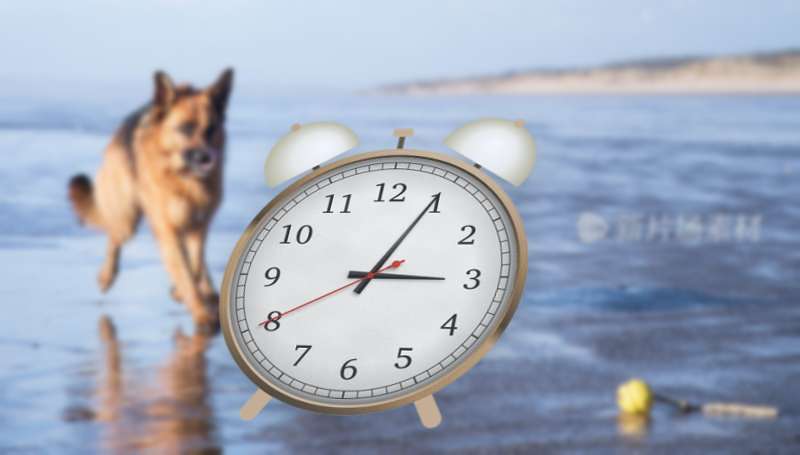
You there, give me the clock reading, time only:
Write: 3:04:40
